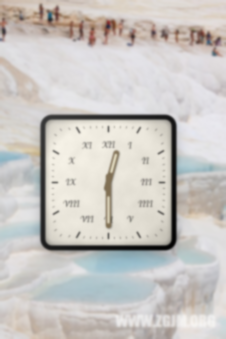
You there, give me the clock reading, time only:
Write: 12:30
